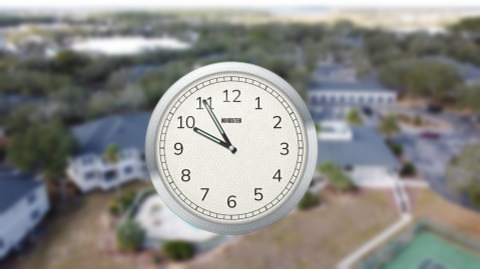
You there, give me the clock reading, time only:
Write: 9:55
